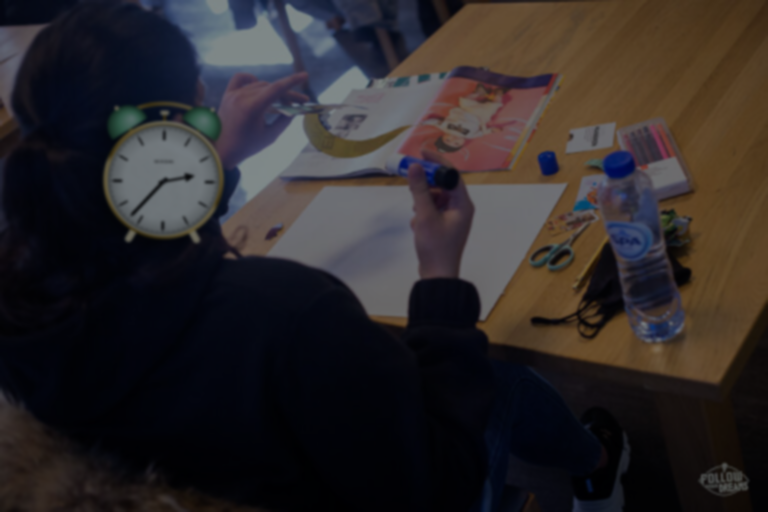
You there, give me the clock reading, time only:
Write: 2:37
